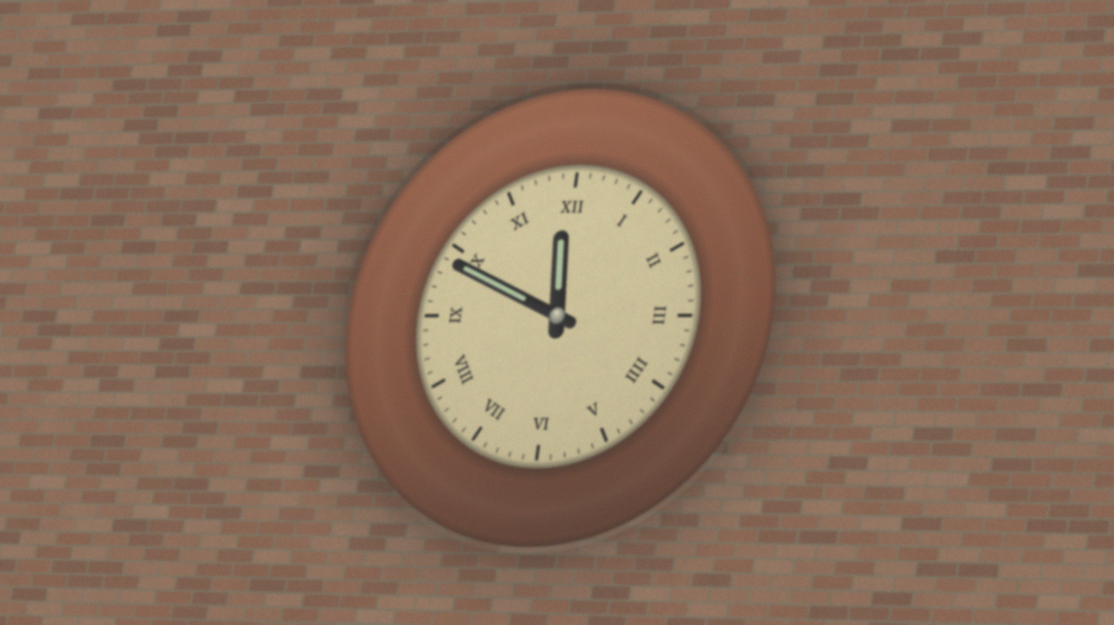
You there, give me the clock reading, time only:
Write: 11:49
